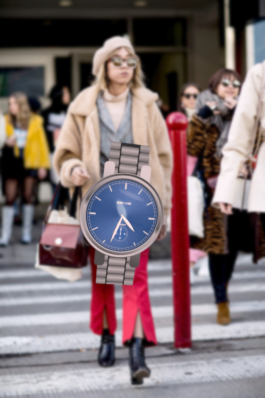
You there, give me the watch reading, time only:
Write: 4:33
